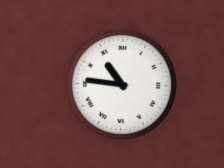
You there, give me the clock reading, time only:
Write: 10:46
